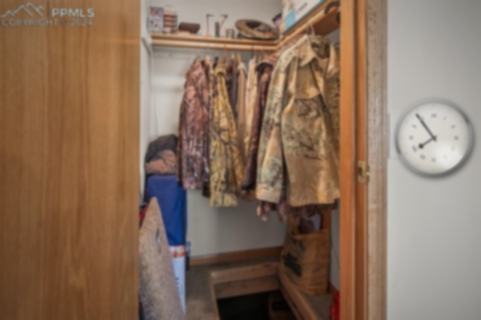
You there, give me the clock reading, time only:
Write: 7:54
